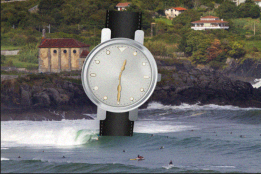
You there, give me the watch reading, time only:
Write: 12:30
